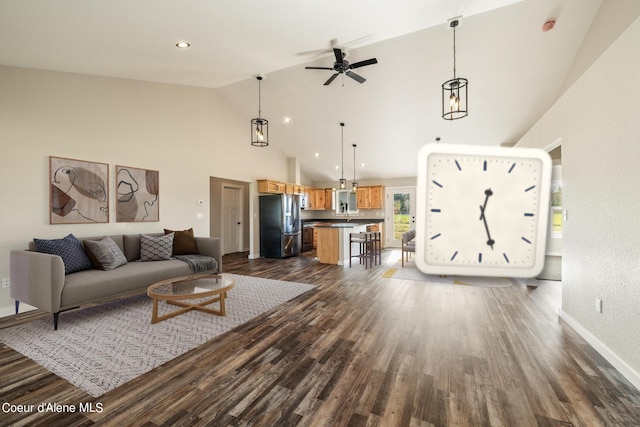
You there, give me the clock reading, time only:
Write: 12:27
